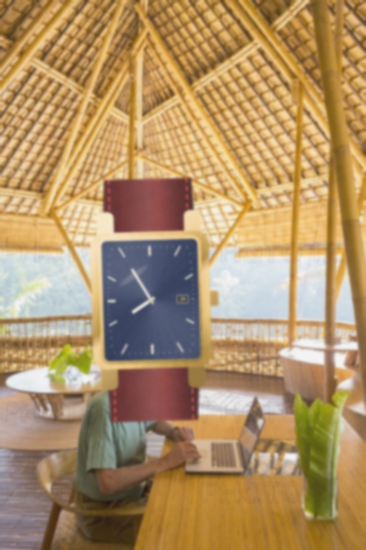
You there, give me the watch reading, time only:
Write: 7:55
